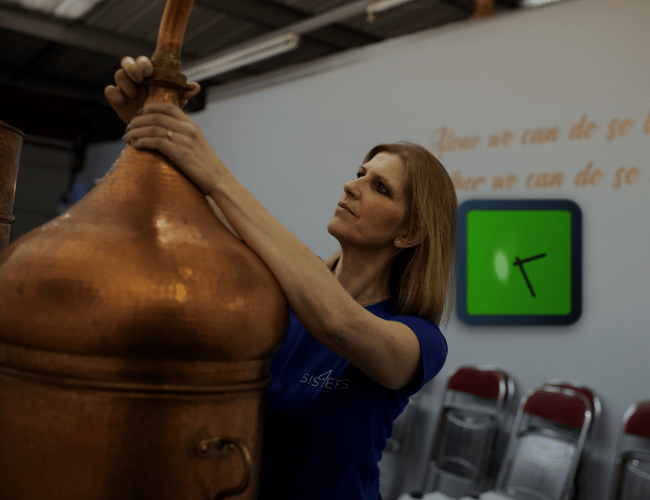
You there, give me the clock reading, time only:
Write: 2:26
